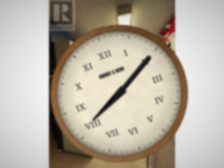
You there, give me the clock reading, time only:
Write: 8:10
